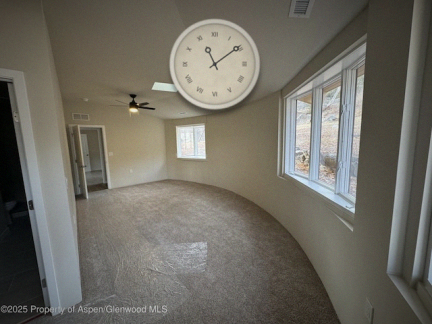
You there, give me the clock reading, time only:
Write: 11:09
